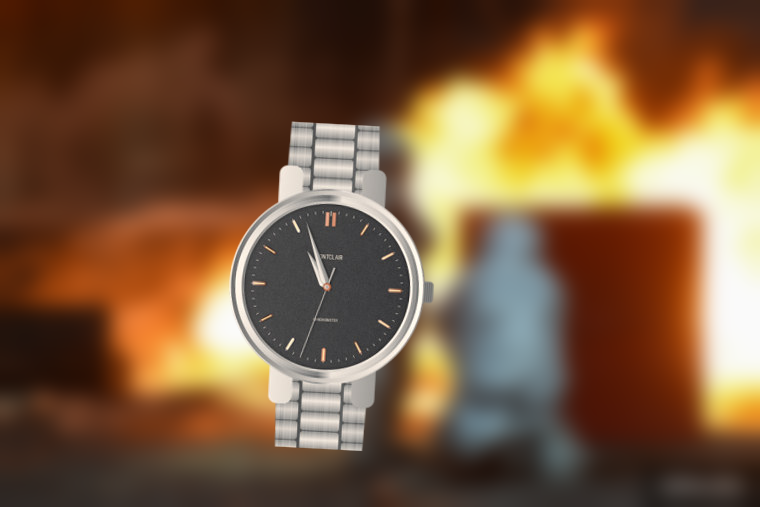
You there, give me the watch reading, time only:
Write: 10:56:33
